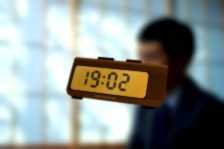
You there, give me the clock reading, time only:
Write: 19:02
